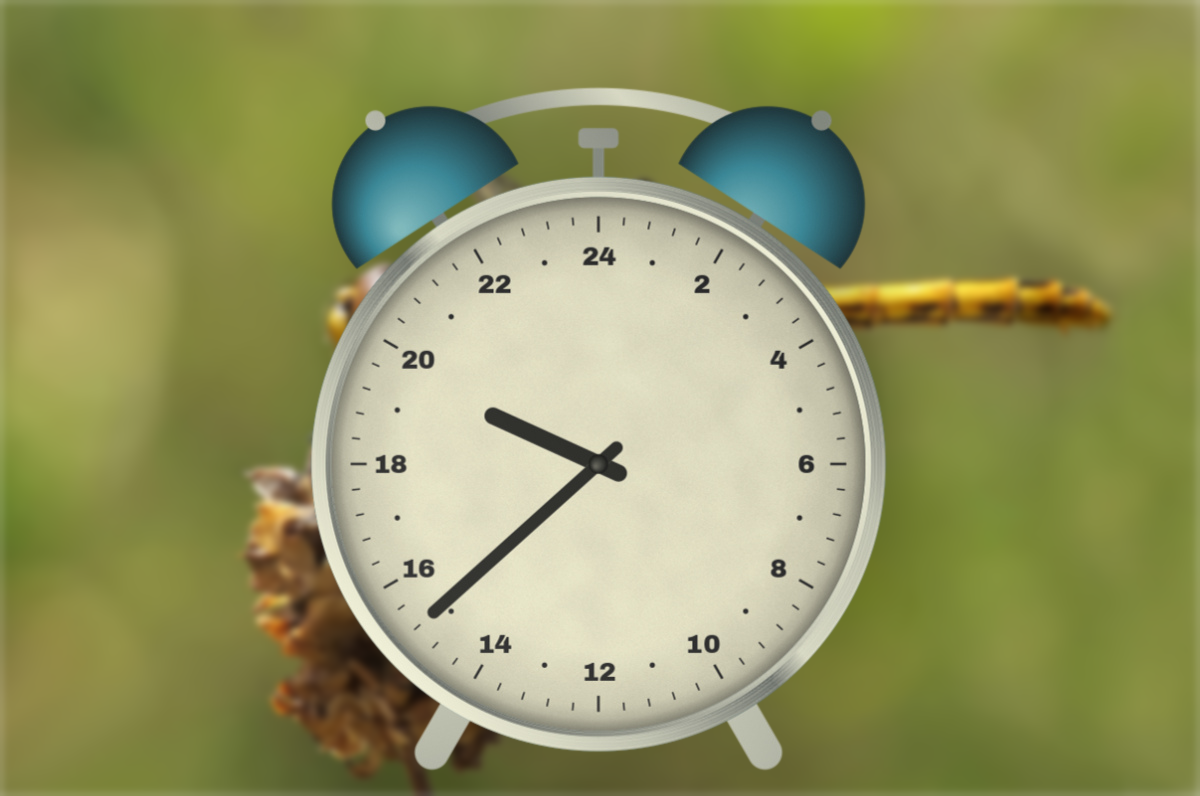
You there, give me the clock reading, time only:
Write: 19:38
